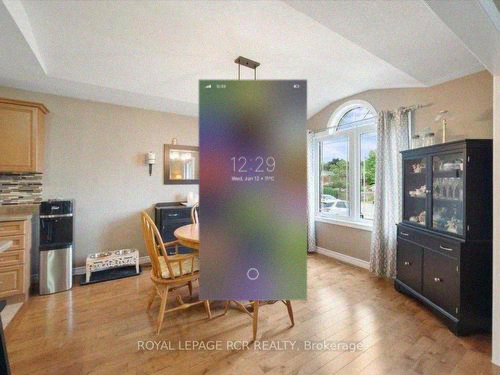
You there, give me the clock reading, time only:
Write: 12:29
